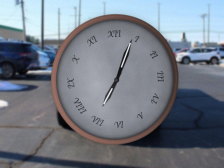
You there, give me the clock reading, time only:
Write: 7:04
